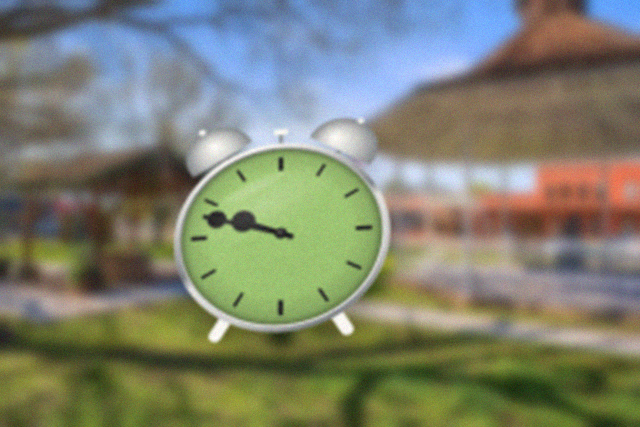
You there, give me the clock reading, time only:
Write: 9:48
